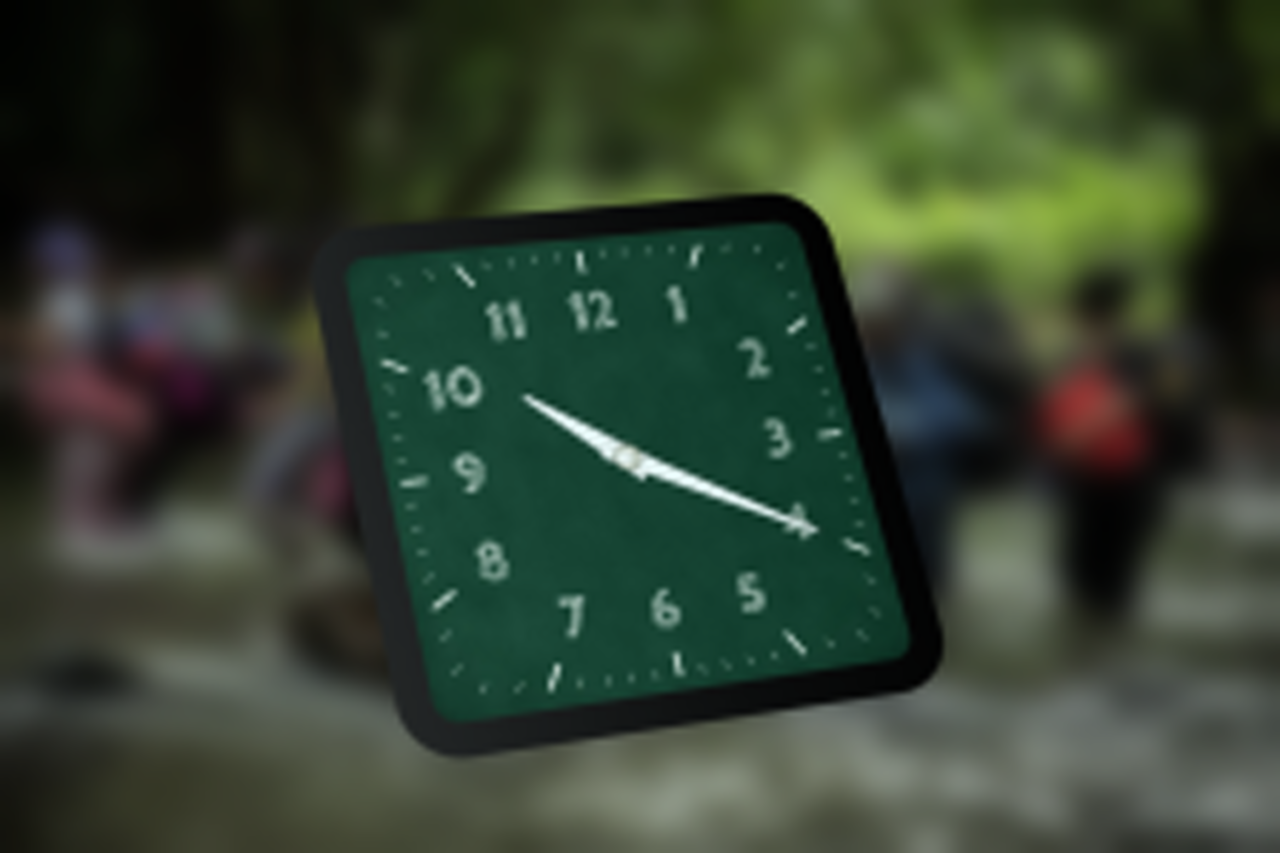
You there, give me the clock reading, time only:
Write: 10:20
